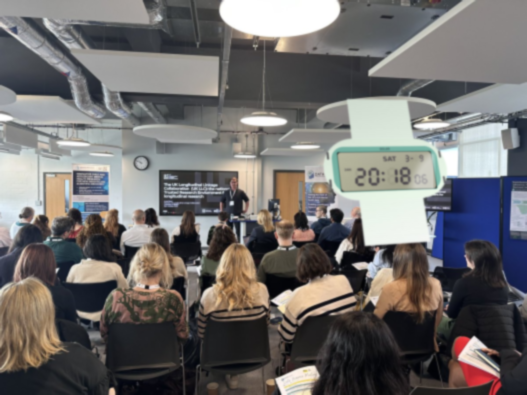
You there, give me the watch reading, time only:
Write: 20:18
